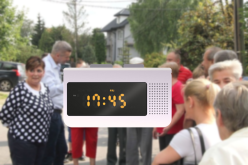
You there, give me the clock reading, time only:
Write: 17:45
